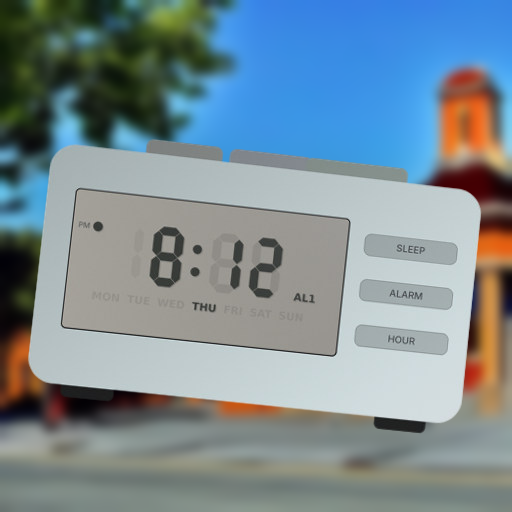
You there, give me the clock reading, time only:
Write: 8:12
